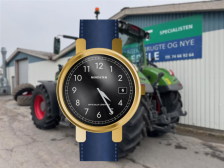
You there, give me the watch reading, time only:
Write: 4:25
